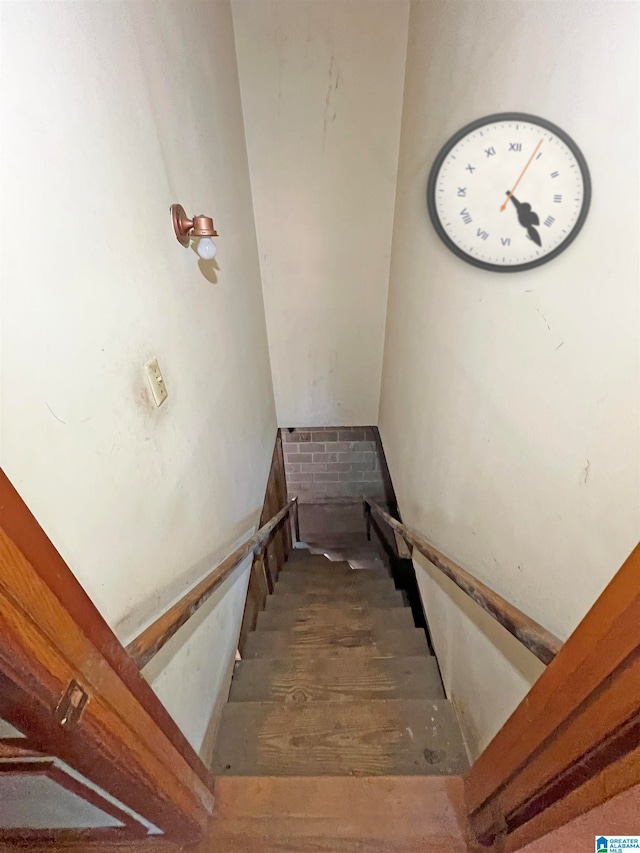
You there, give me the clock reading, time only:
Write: 4:24:04
